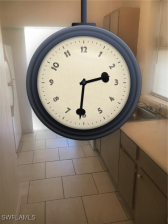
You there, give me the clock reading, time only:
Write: 2:31
